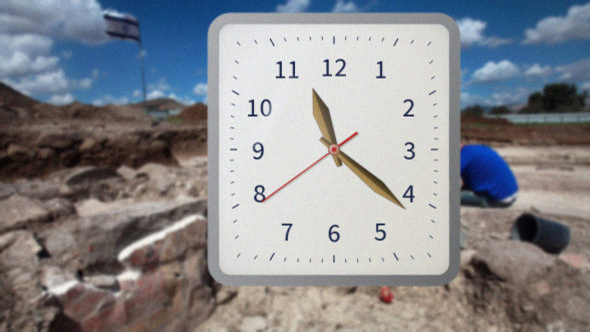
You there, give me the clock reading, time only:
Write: 11:21:39
